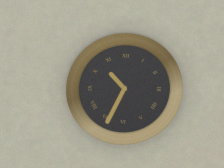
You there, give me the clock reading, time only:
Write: 10:34
